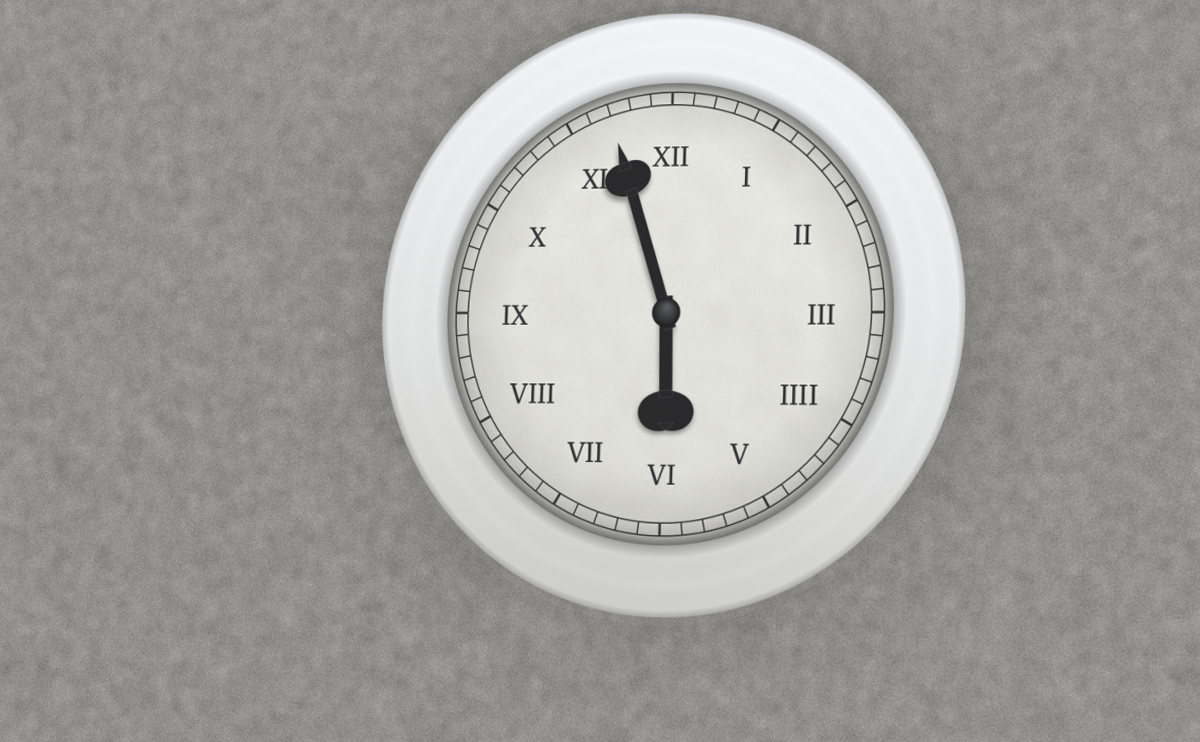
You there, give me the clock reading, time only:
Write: 5:57
